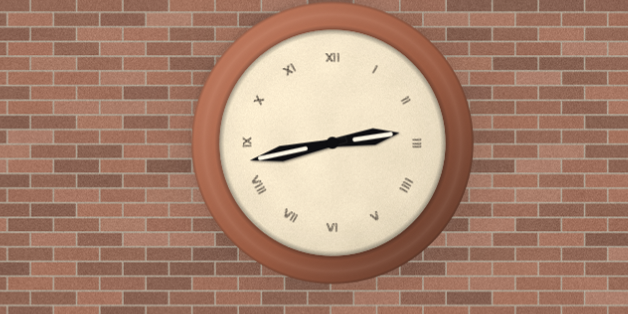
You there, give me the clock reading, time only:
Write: 2:43
